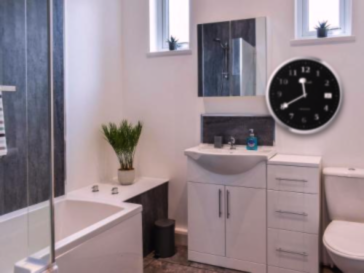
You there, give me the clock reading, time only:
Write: 11:40
